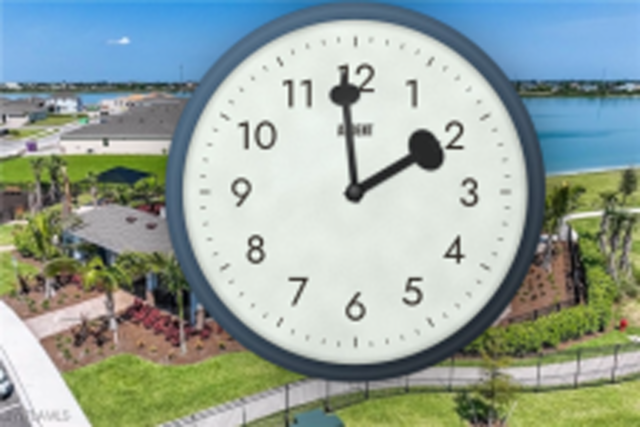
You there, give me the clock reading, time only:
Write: 1:59
